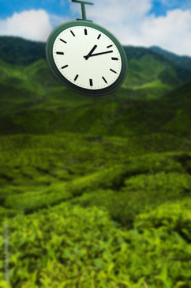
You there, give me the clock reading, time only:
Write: 1:12
